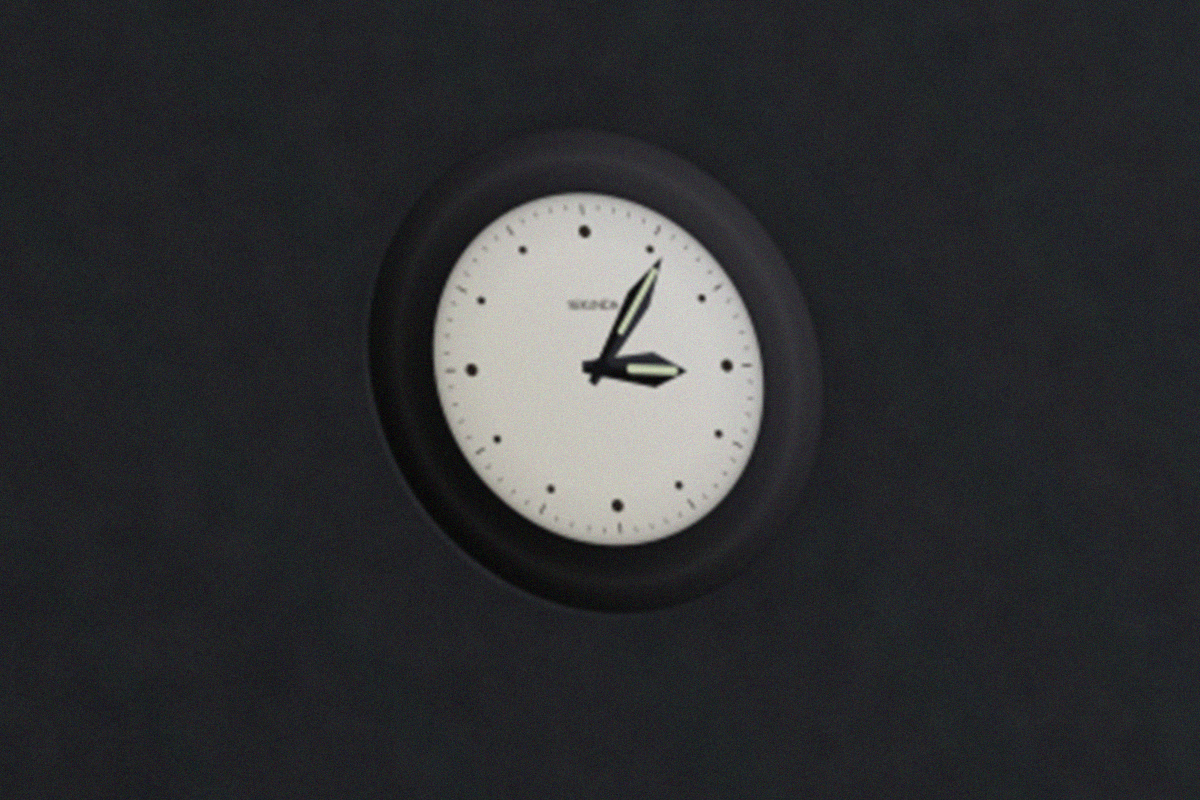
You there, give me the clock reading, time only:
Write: 3:06
